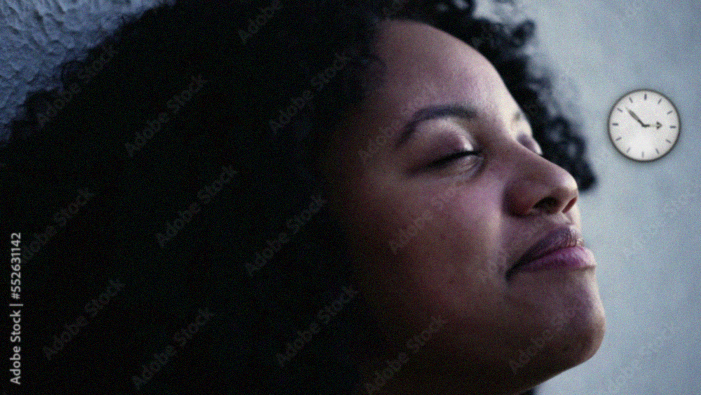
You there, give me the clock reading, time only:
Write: 2:52
